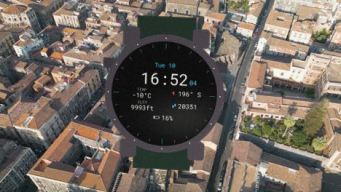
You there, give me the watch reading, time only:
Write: 16:52
